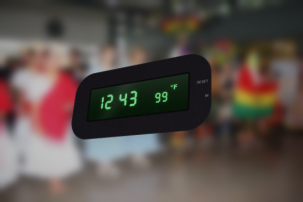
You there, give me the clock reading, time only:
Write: 12:43
